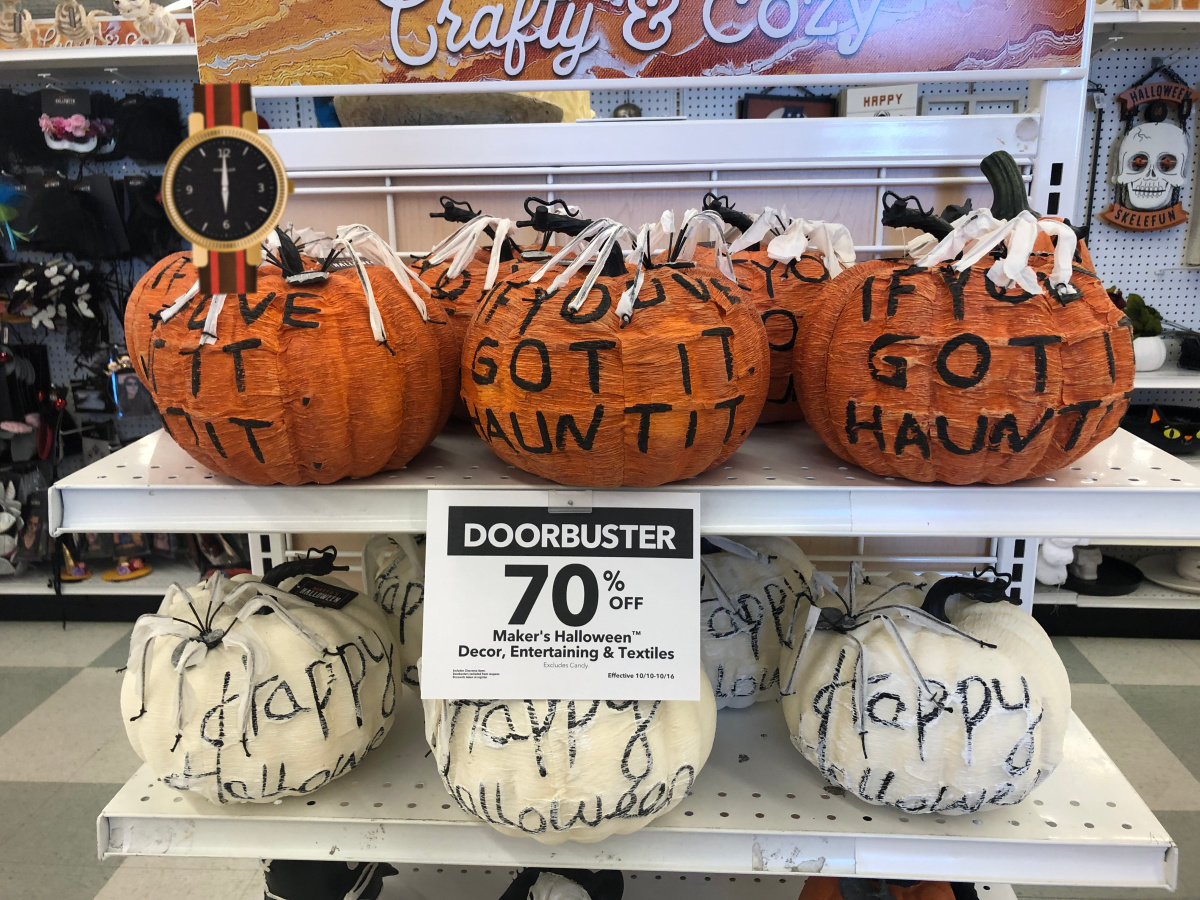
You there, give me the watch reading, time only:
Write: 6:00
